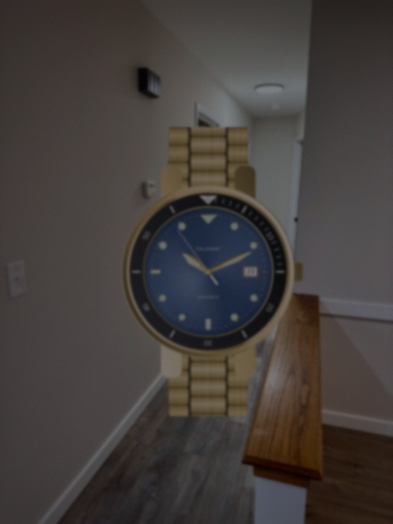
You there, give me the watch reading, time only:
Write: 10:10:54
